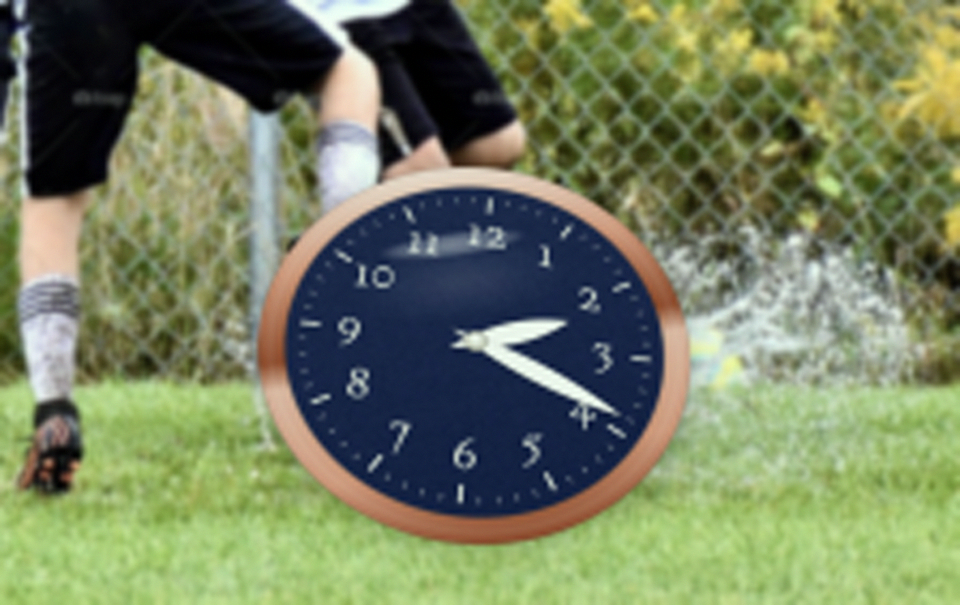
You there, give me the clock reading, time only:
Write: 2:19
